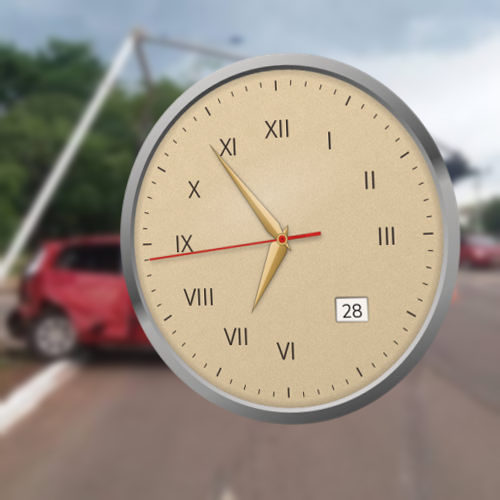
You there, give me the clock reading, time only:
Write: 6:53:44
